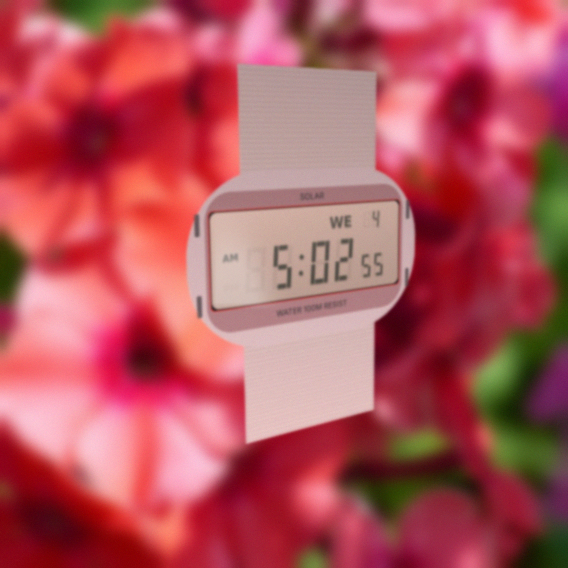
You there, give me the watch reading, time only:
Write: 5:02:55
